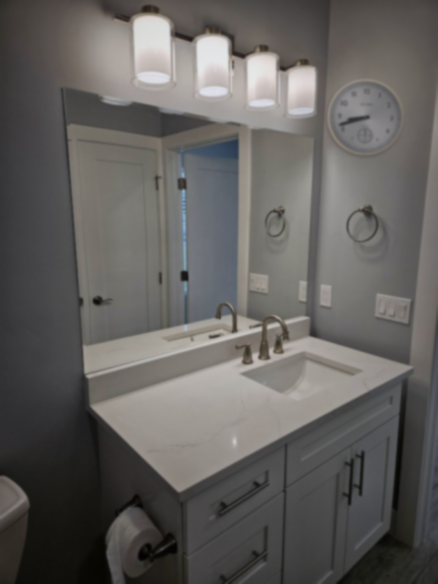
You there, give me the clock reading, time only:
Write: 8:42
